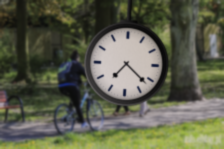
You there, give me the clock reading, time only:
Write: 7:22
